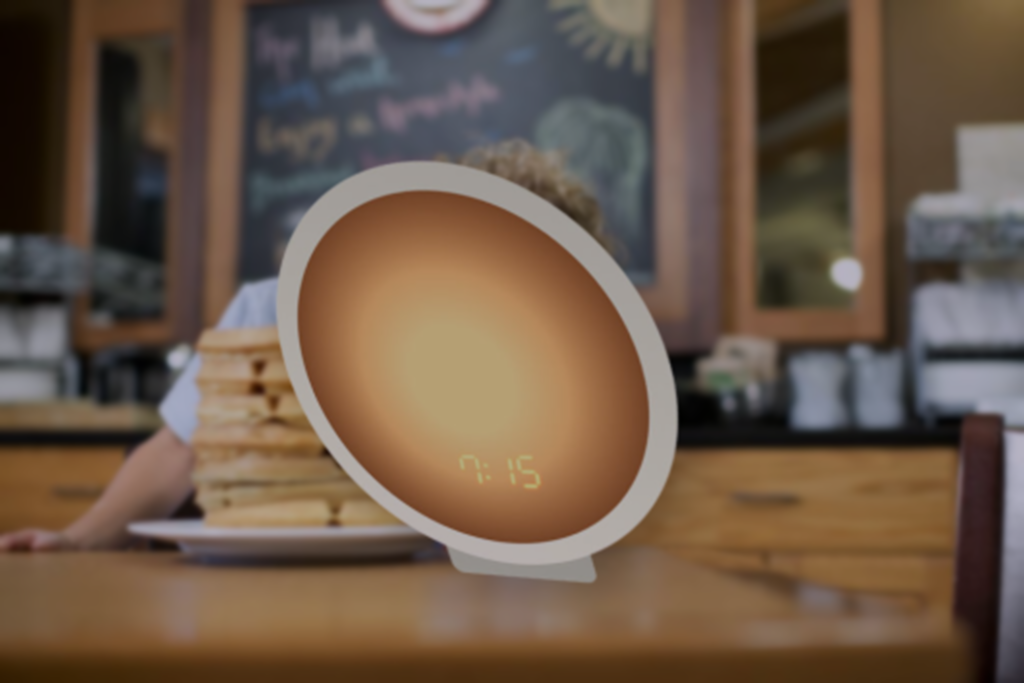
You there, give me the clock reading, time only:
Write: 7:15
